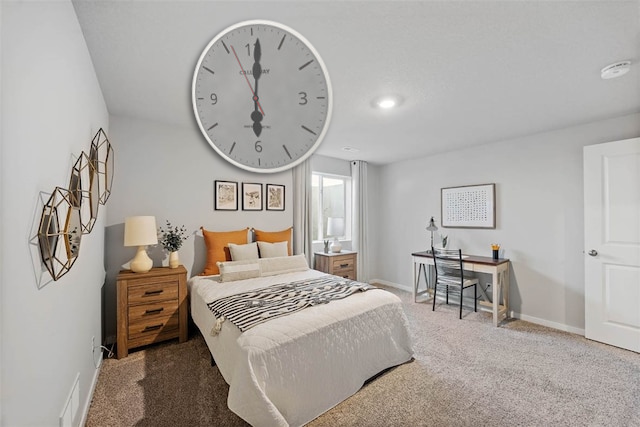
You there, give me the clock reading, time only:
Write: 6:00:56
